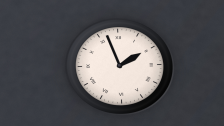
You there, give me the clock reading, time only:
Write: 1:57
